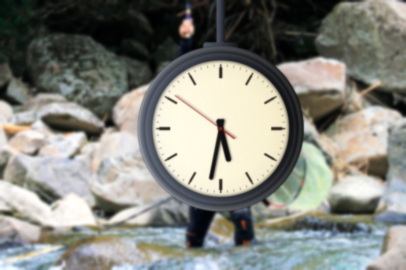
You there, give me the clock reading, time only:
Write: 5:31:51
